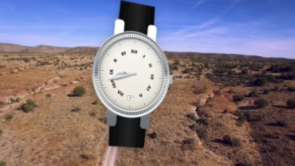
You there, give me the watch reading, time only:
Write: 8:42
